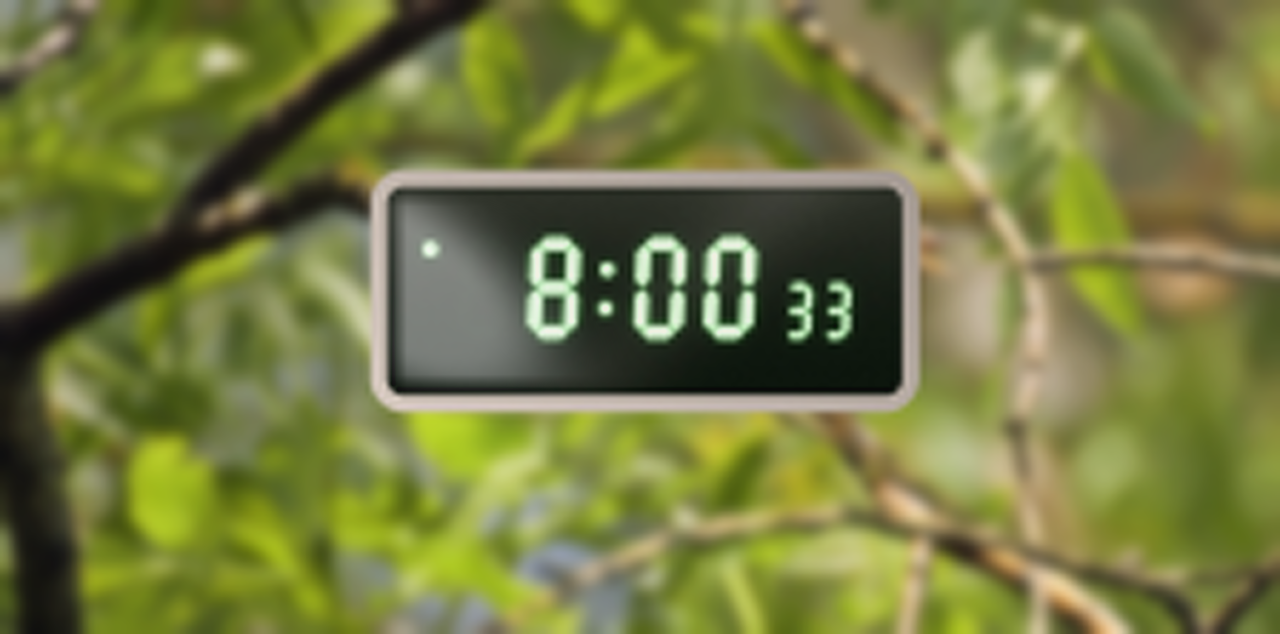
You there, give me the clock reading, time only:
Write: 8:00:33
